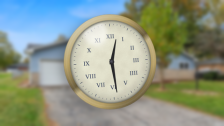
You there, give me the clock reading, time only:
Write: 12:29
